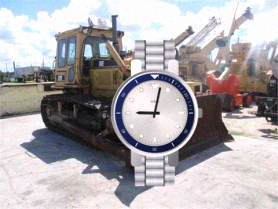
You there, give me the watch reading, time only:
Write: 9:02
